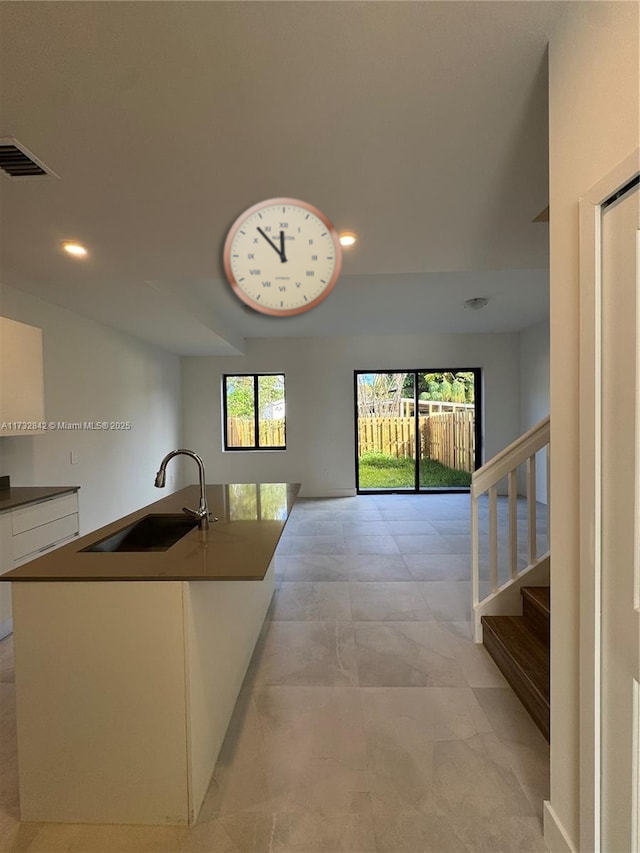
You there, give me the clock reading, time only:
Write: 11:53
